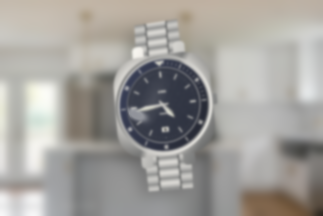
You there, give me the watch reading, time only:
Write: 4:44
